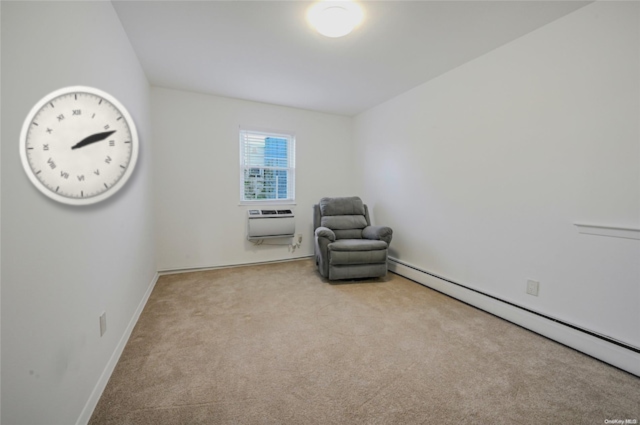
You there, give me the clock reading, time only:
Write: 2:12
